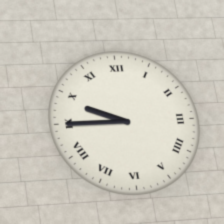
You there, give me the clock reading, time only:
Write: 9:45
